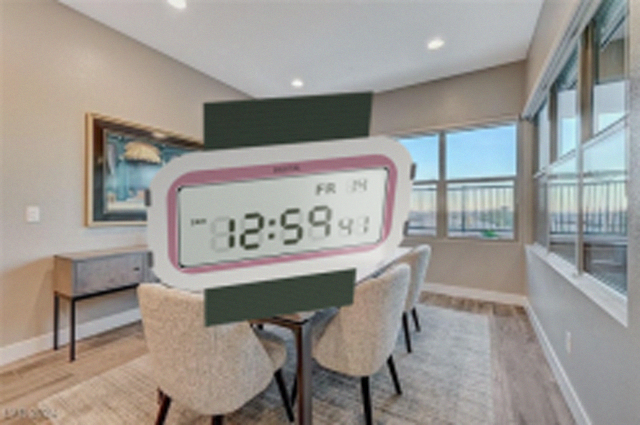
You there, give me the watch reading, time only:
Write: 12:59:41
